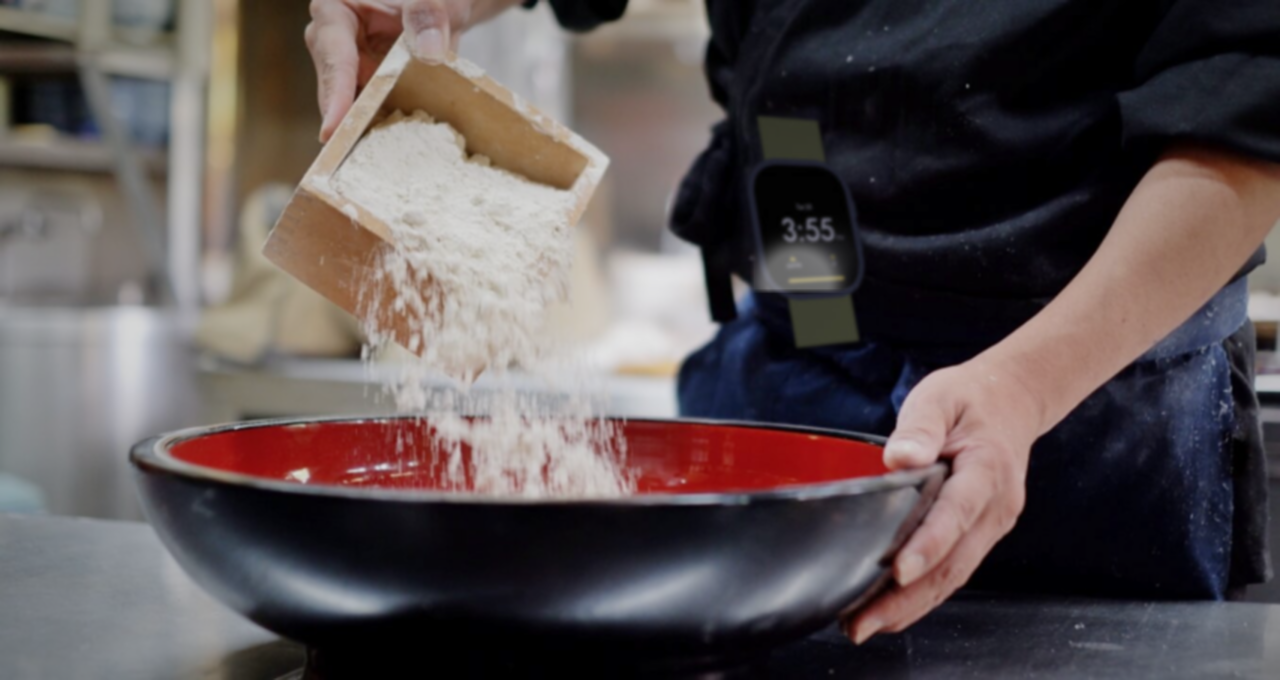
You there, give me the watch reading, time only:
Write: 3:55
